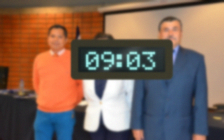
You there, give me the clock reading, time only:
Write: 9:03
